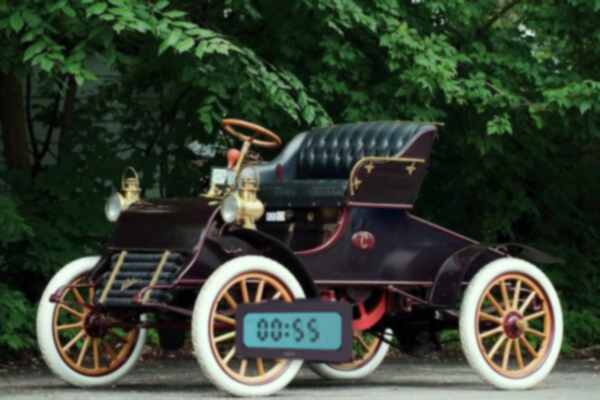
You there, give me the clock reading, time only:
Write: 0:55
